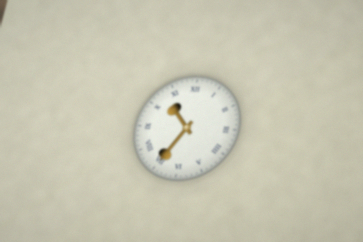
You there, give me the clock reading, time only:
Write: 10:35
